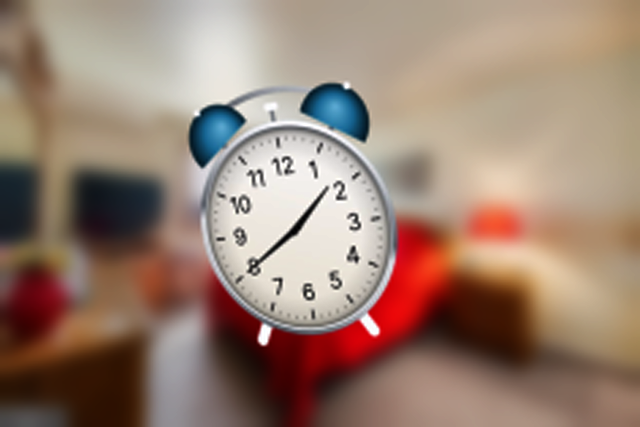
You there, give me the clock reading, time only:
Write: 1:40
